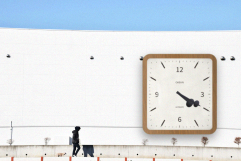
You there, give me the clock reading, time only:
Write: 4:20
